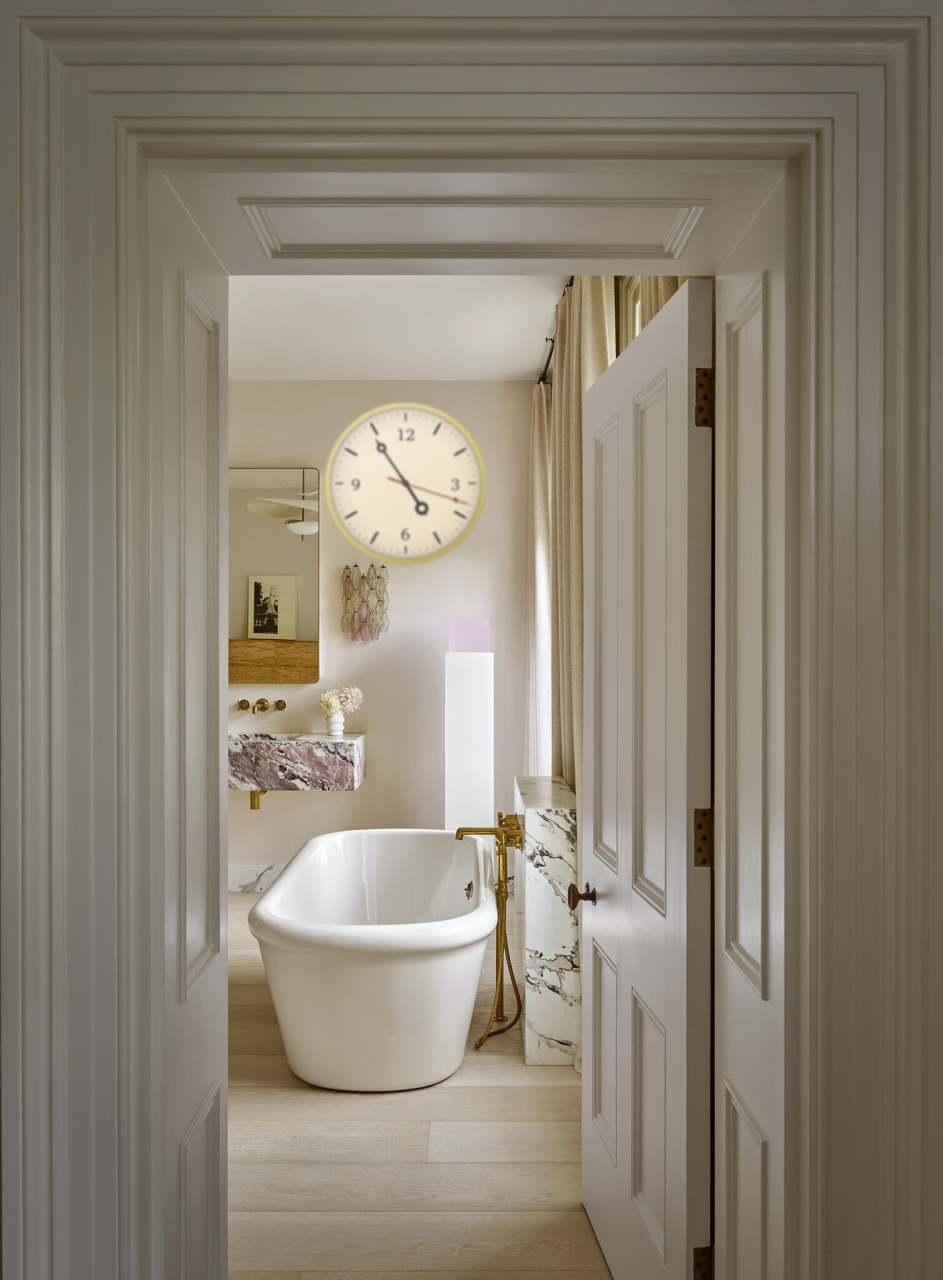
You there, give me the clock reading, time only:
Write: 4:54:18
